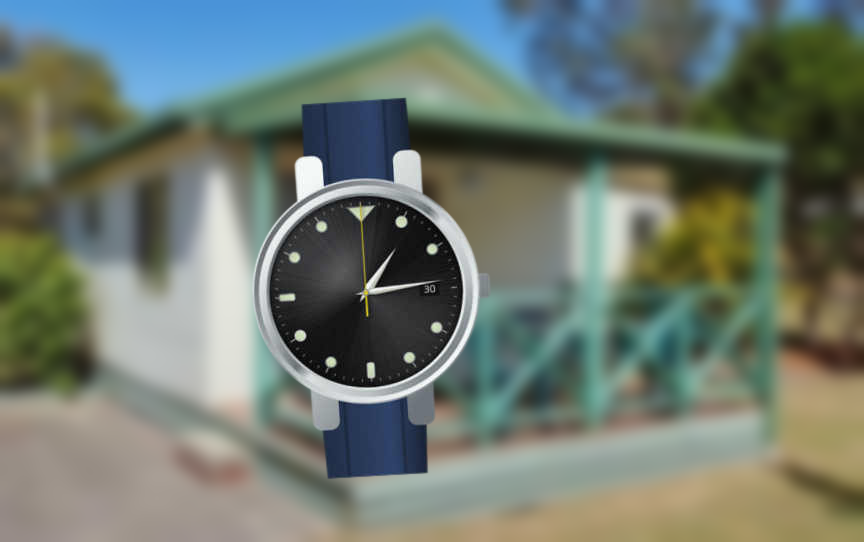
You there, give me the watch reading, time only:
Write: 1:14:00
